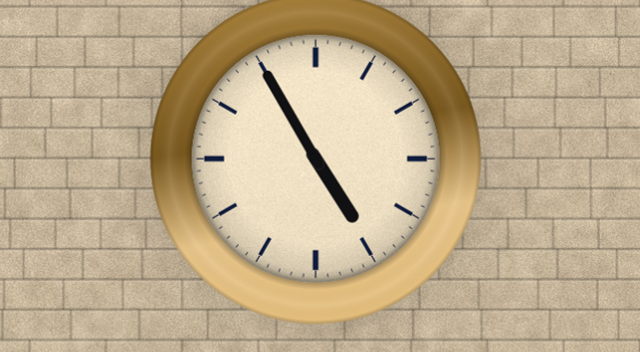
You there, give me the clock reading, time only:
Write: 4:55
